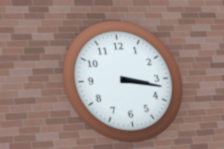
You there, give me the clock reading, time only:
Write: 3:17
